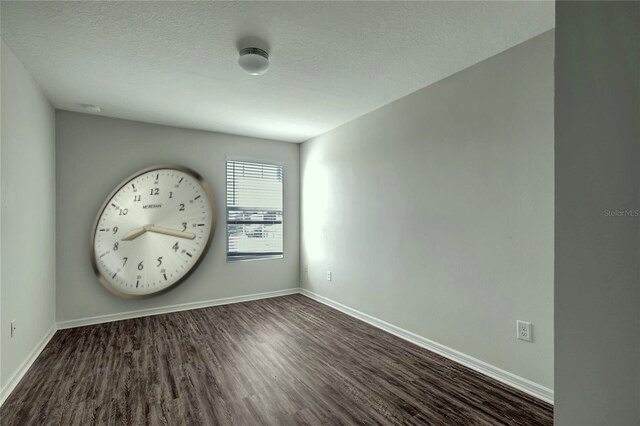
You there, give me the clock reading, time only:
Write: 8:17
